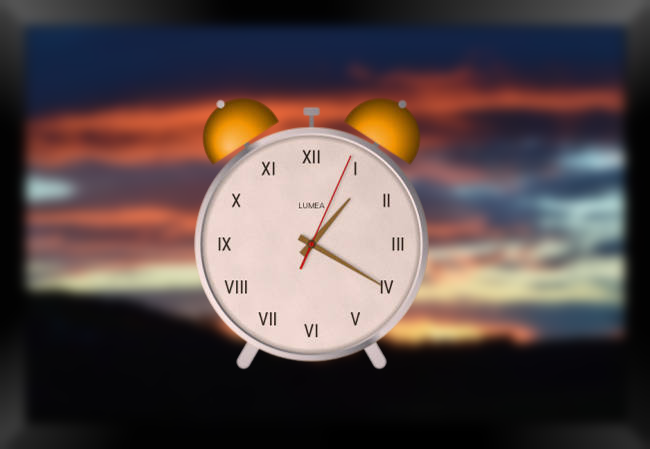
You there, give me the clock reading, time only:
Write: 1:20:04
